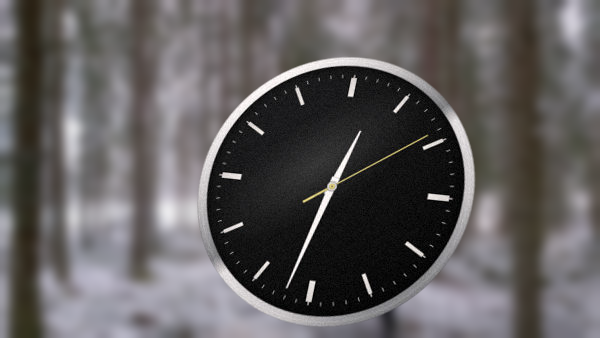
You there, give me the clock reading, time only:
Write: 12:32:09
